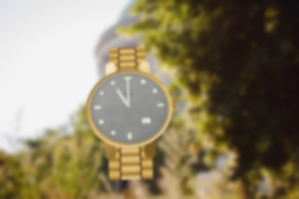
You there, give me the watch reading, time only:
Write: 11:00
